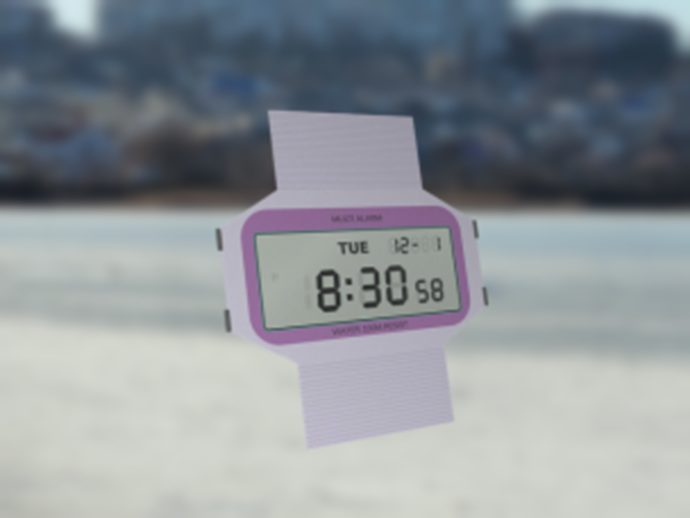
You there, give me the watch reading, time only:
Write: 8:30:58
